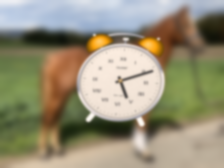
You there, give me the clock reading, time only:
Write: 5:11
